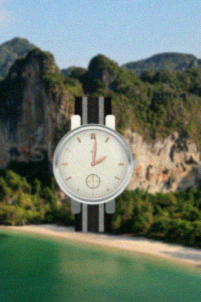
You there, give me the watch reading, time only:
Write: 2:01
